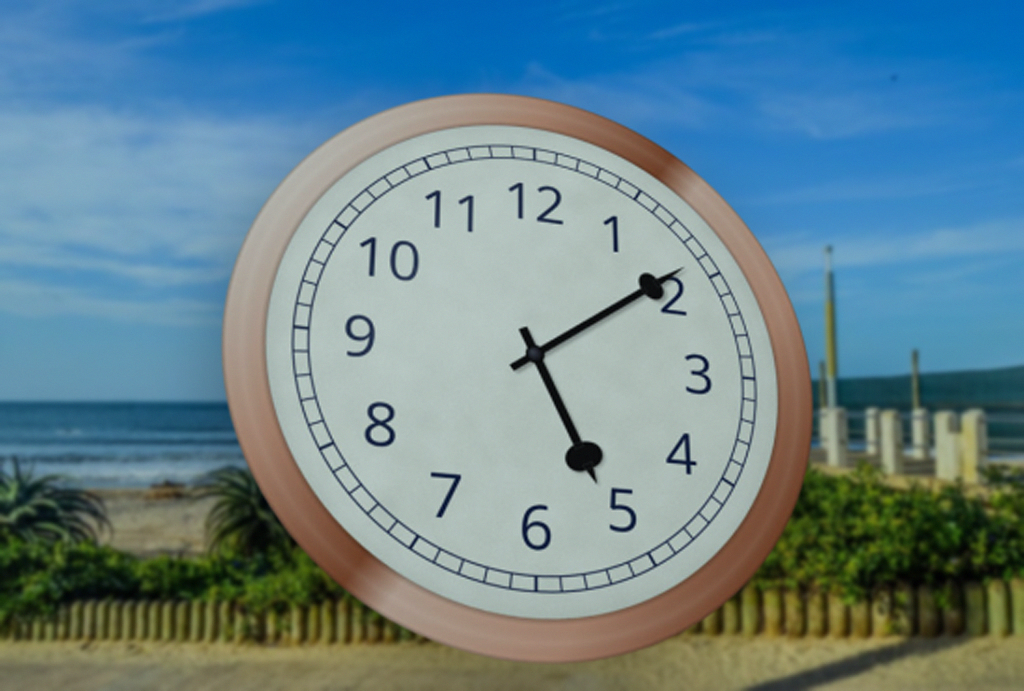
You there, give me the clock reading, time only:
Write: 5:09
